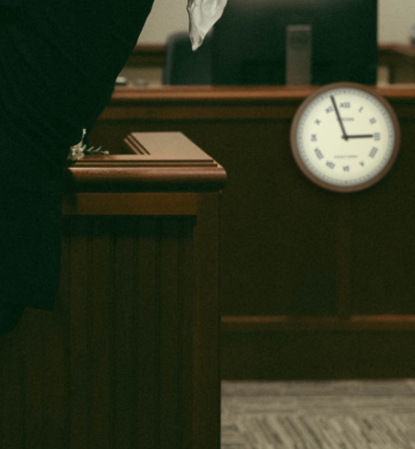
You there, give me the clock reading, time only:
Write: 2:57
